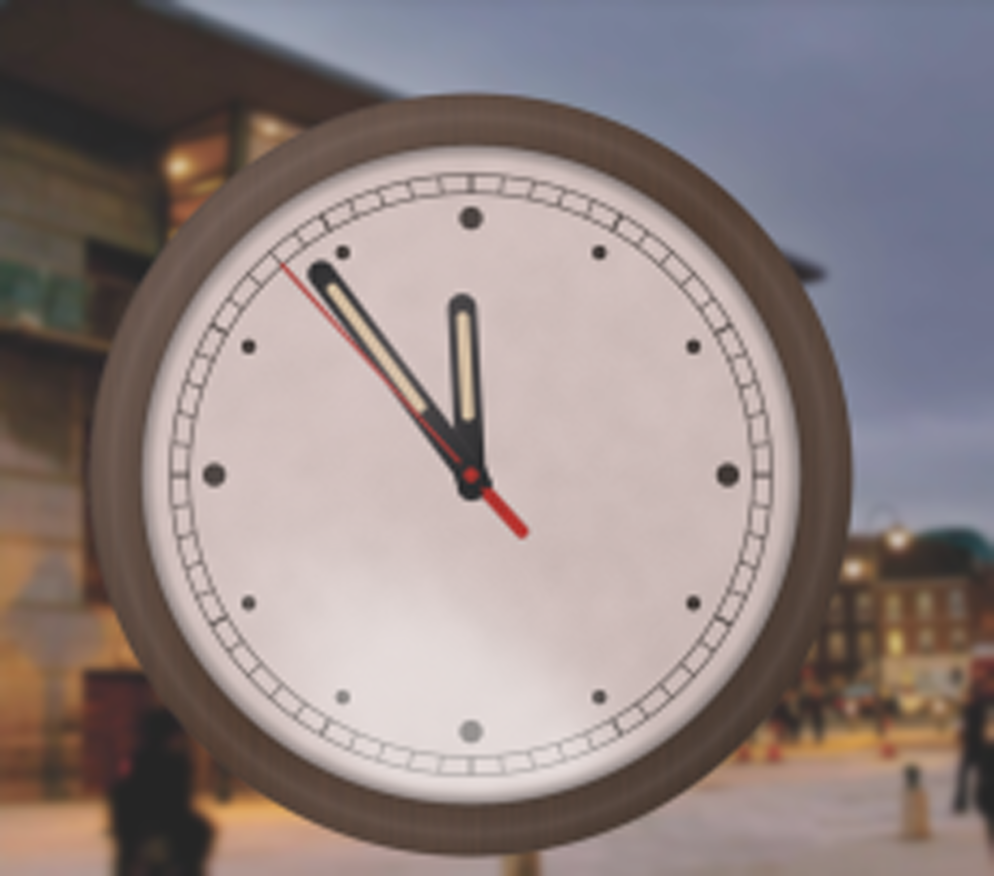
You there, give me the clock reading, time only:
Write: 11:53:53
